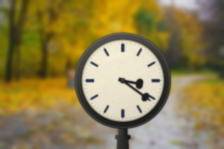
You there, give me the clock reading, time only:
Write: 3:21
